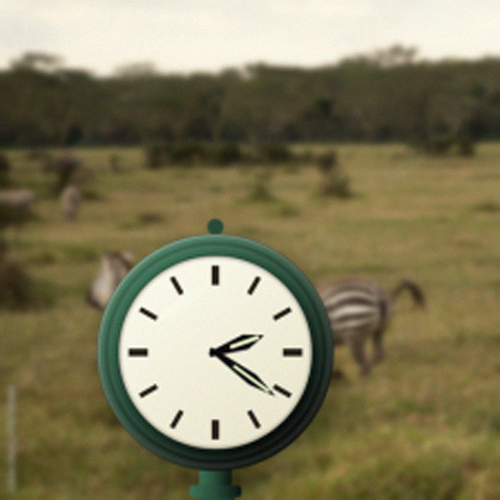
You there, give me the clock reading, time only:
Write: 2:21
